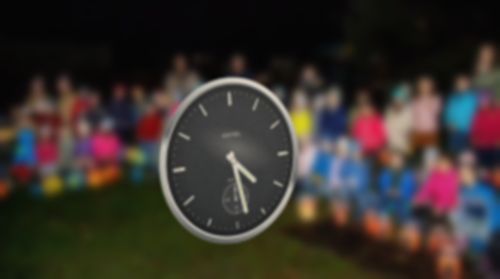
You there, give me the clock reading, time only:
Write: 4:28
